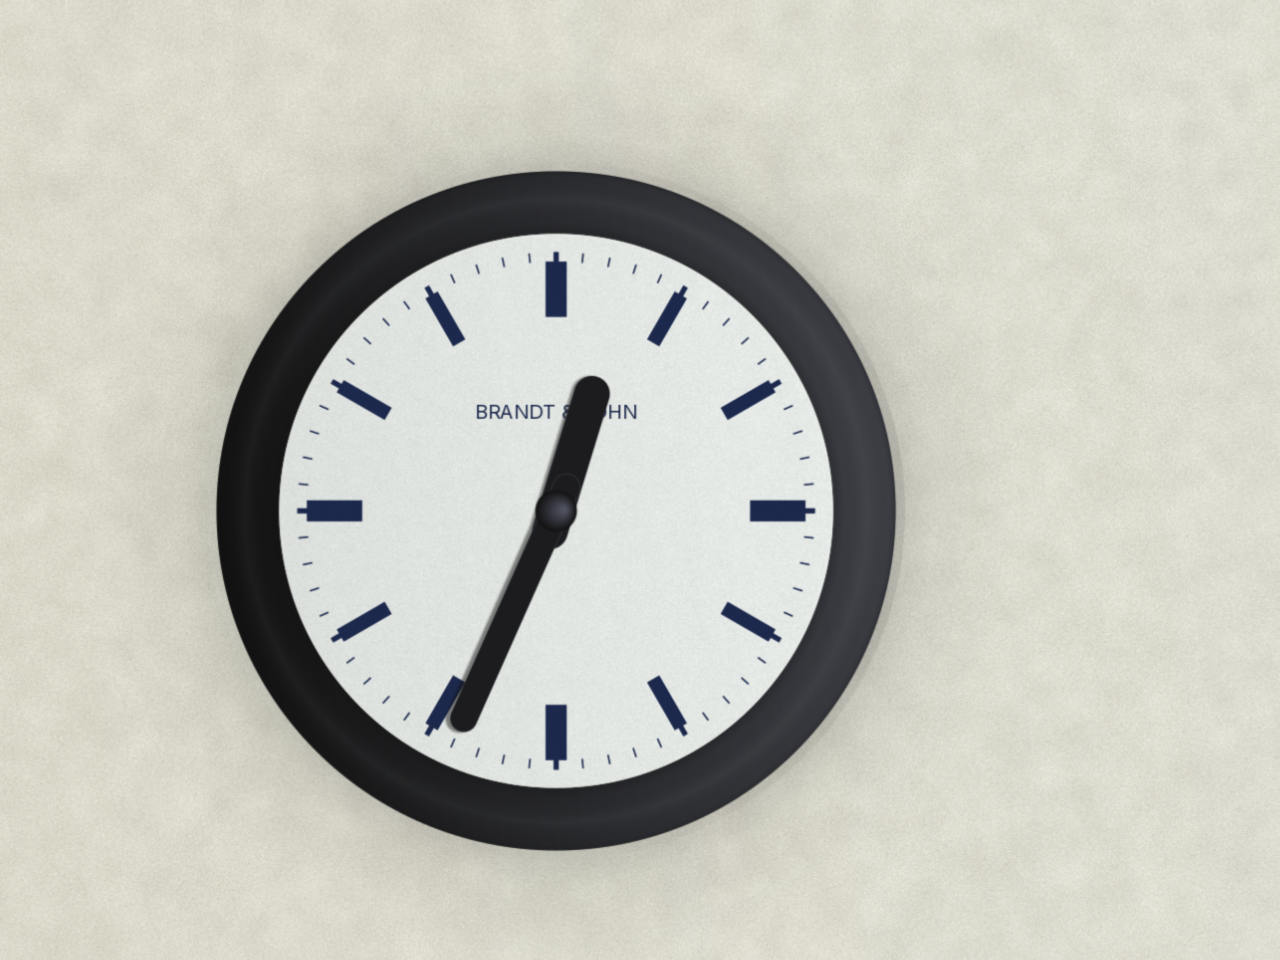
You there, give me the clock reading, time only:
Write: 12:34
